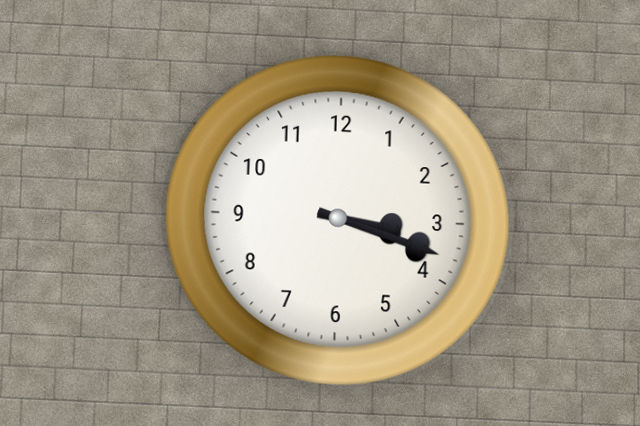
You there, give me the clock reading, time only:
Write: 3:18
